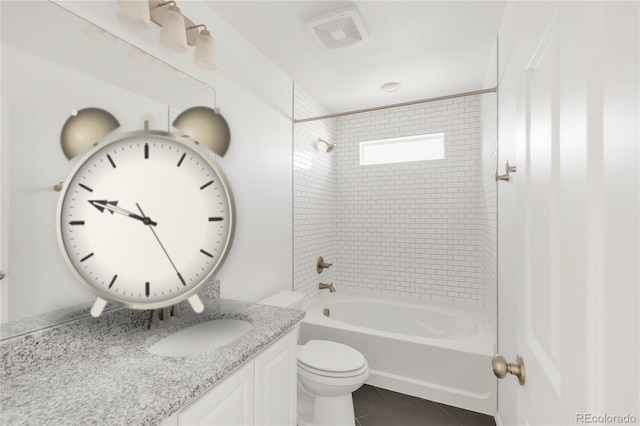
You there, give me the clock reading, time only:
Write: 9:48:25
